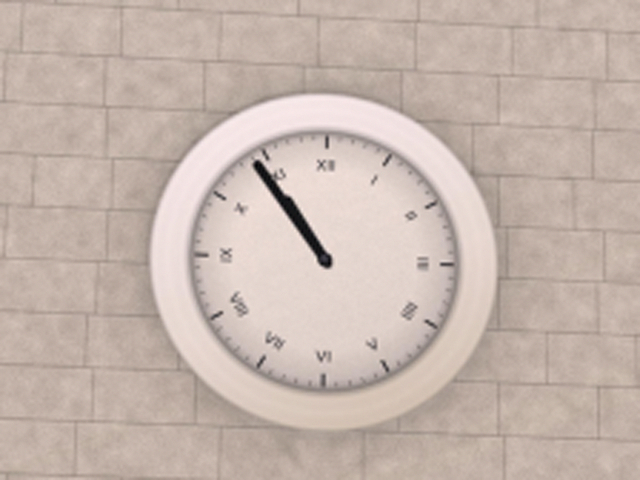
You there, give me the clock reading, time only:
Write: 10:54
